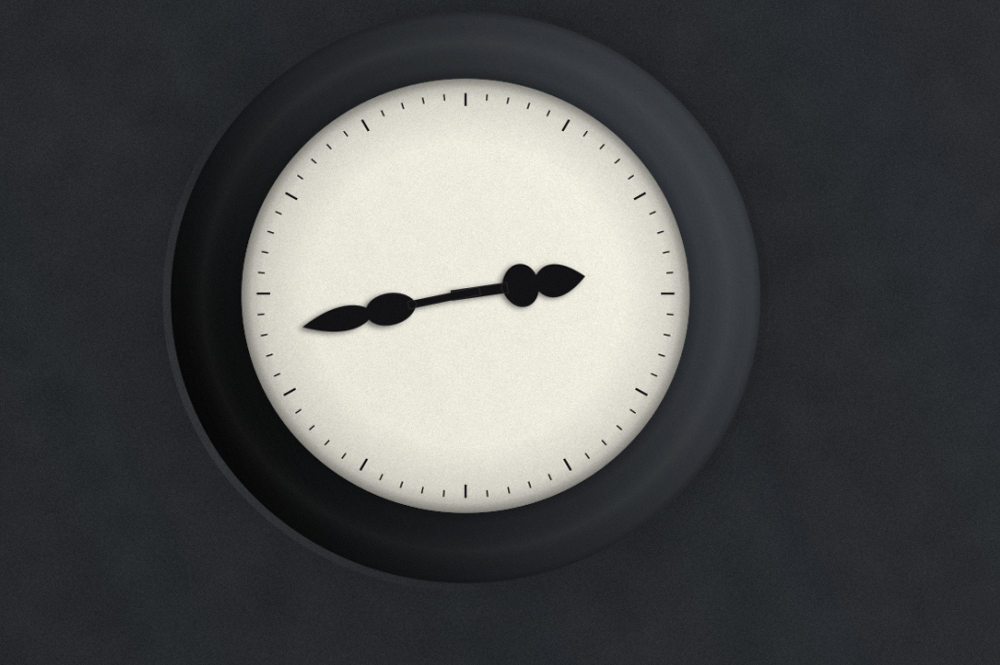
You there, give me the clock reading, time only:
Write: 2:43
